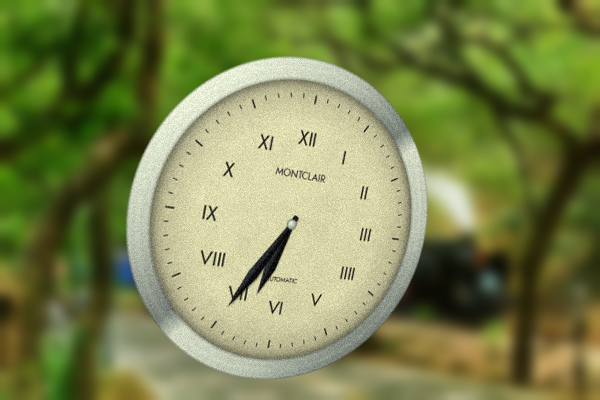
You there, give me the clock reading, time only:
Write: 6:35
